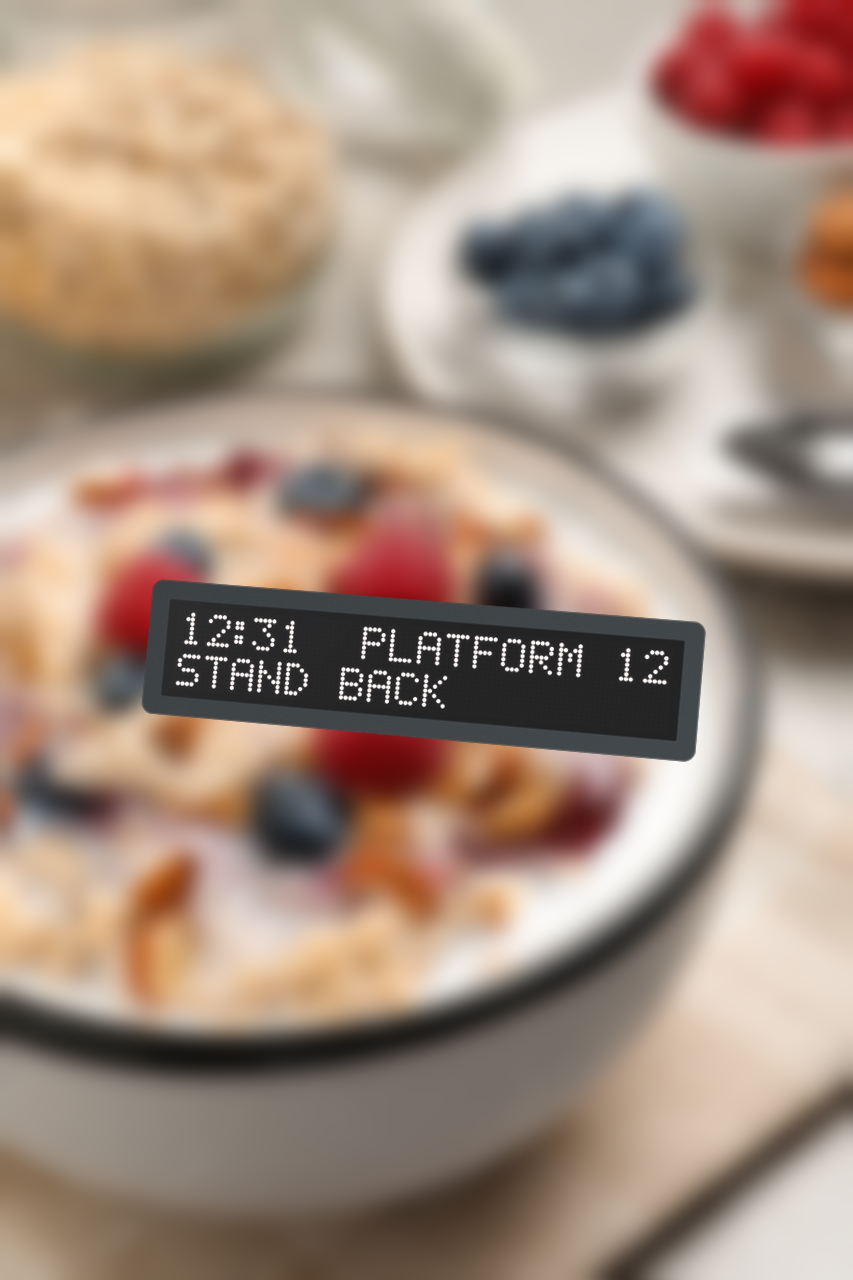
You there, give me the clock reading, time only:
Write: 12:31
